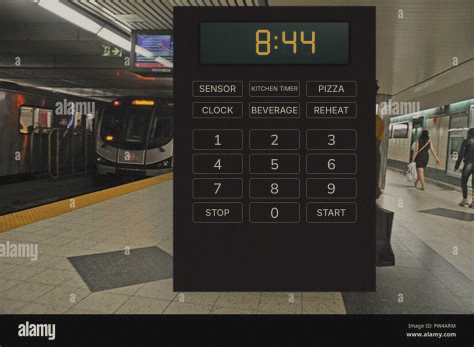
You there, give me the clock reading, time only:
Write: 8:44
